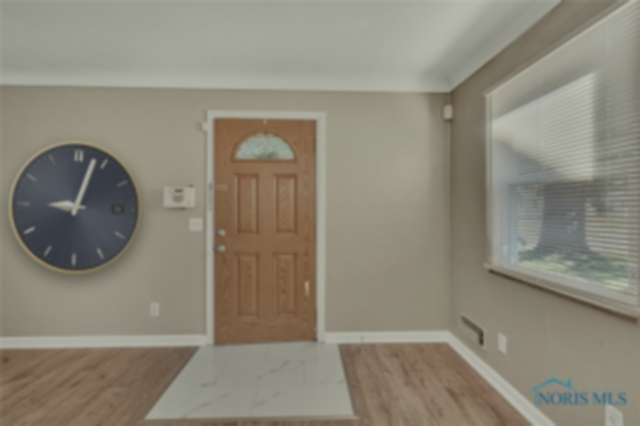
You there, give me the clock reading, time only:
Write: 9:03
